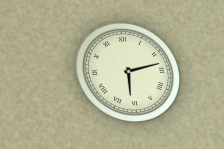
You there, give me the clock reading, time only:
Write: 6:13
